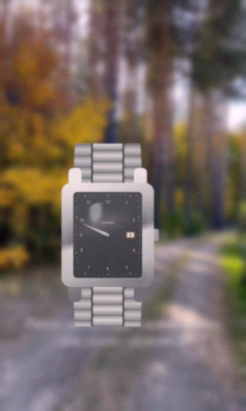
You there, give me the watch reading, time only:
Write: 9:49
